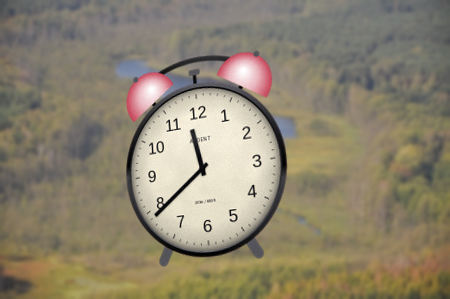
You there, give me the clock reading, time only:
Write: 11:39
